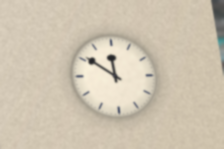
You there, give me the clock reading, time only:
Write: 11:51
